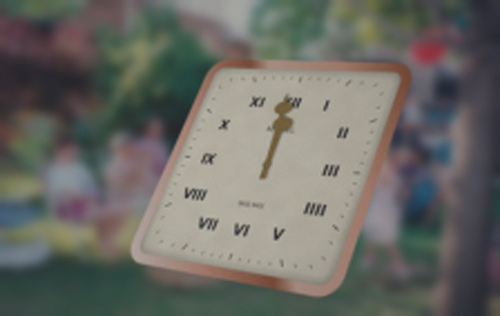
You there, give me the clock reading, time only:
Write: 11:59
